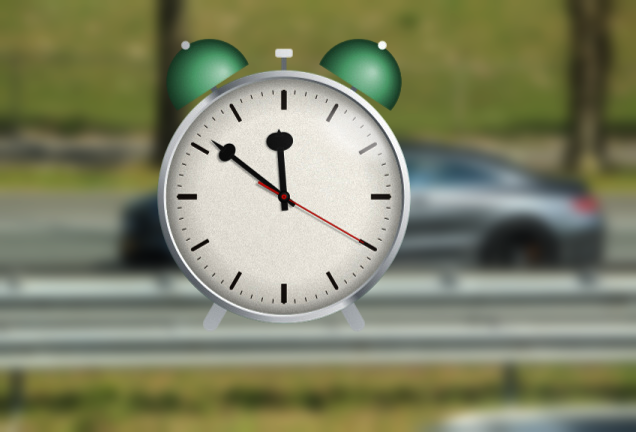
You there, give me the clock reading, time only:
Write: 11:51:20
